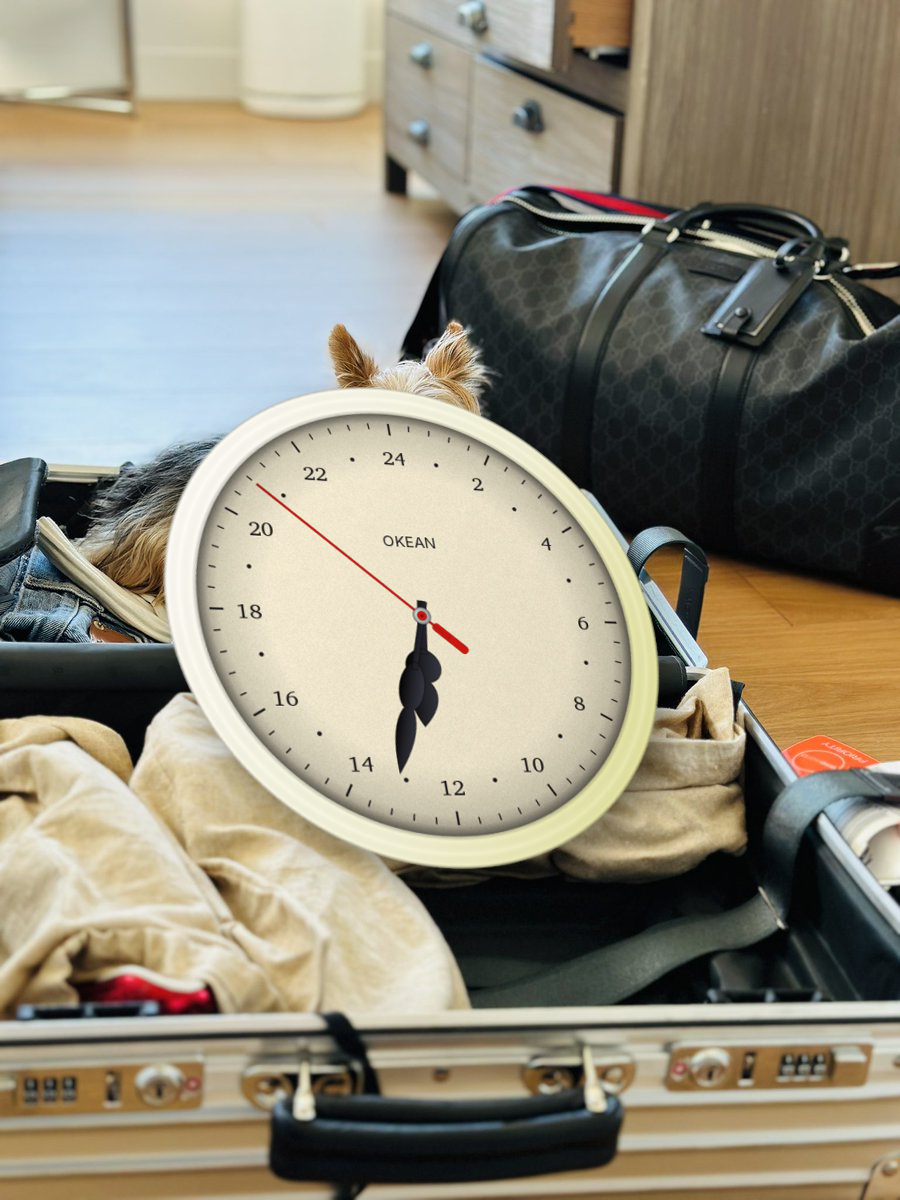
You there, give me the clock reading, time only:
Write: 12:32:52
